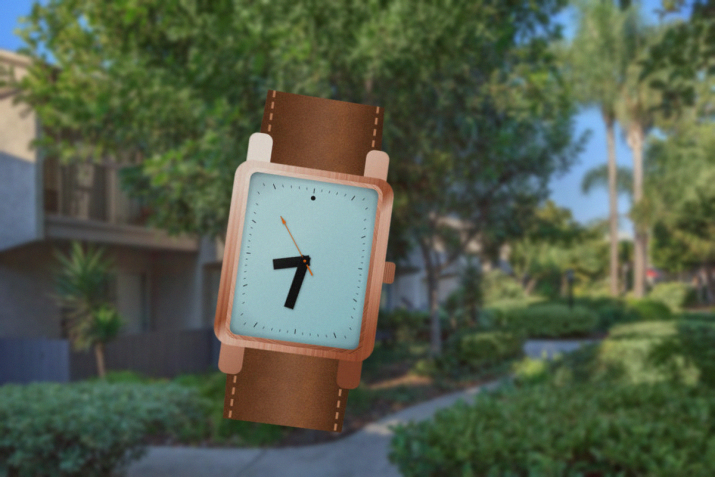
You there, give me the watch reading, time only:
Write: 8:31:54
